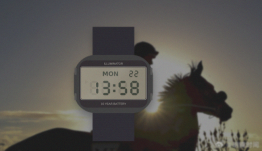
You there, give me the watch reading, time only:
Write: 13:58
